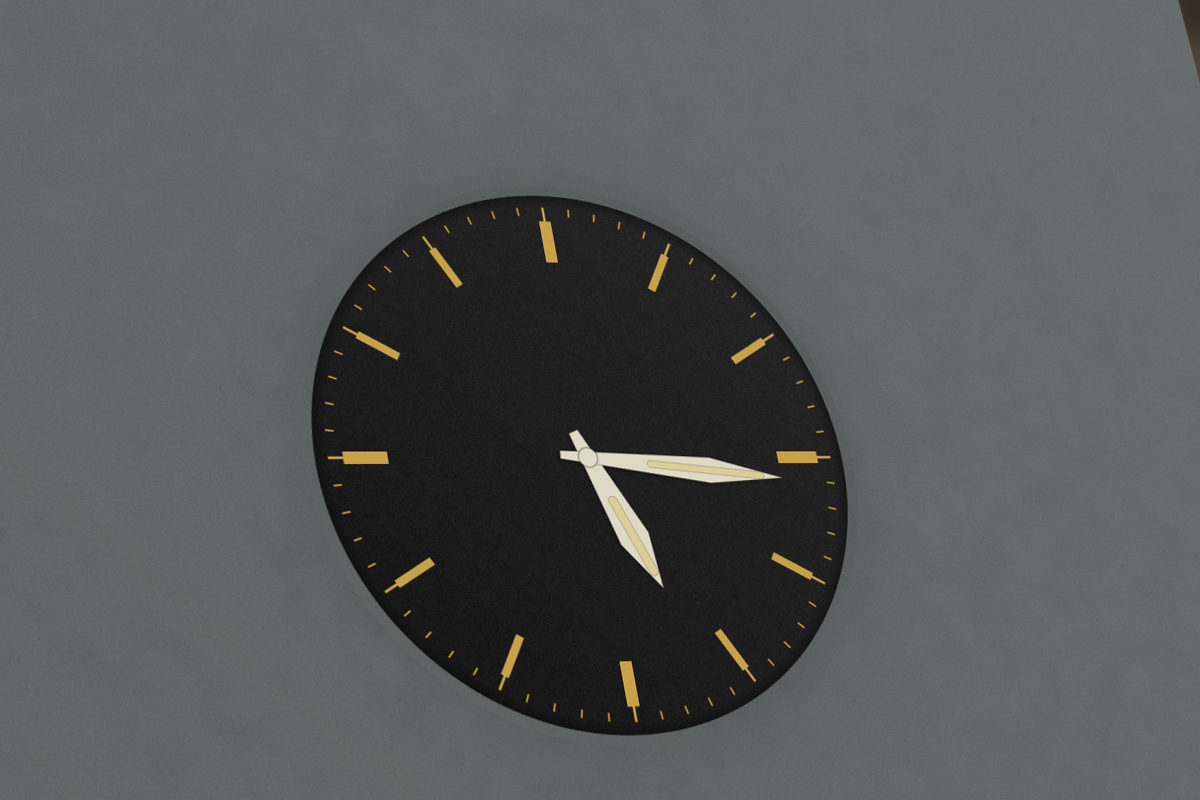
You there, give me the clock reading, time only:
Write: 5:16
